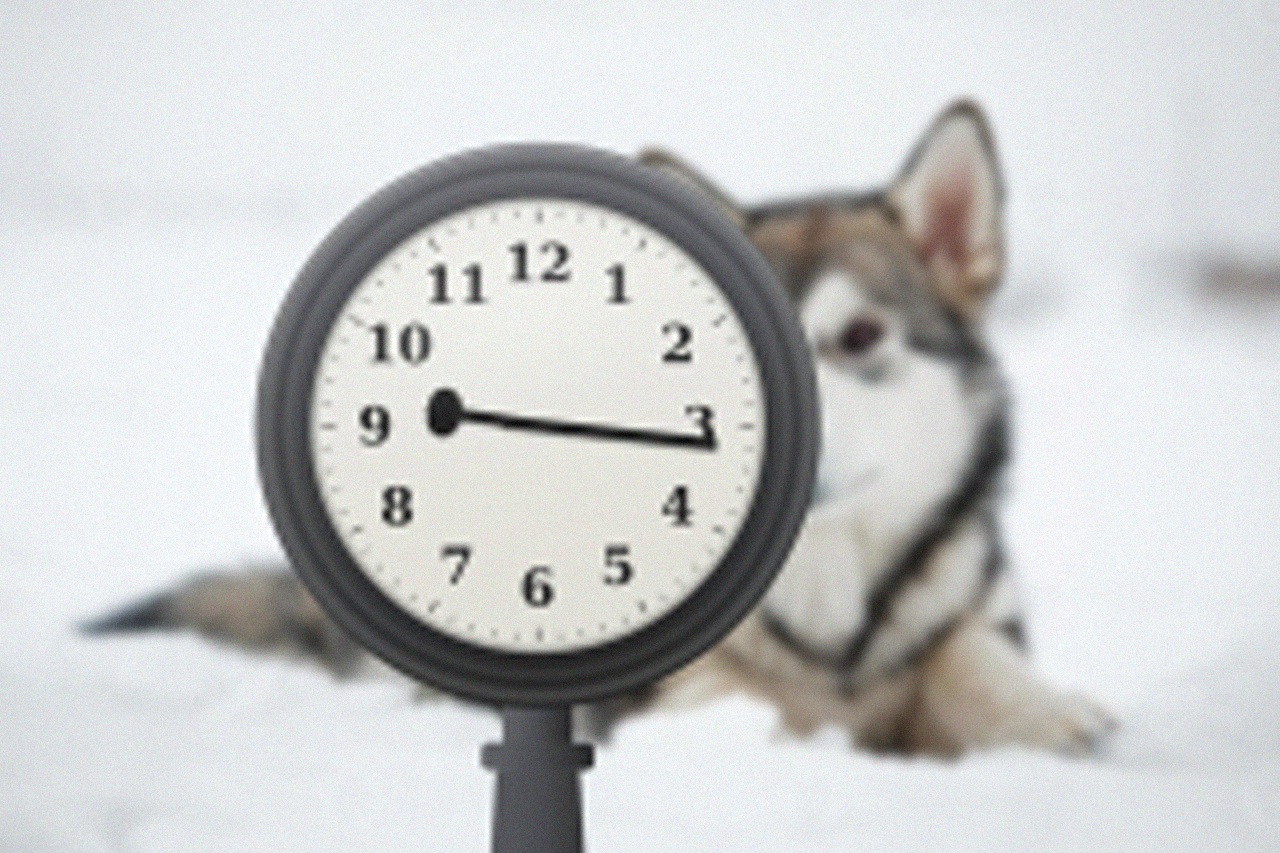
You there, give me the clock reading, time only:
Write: 9:16
